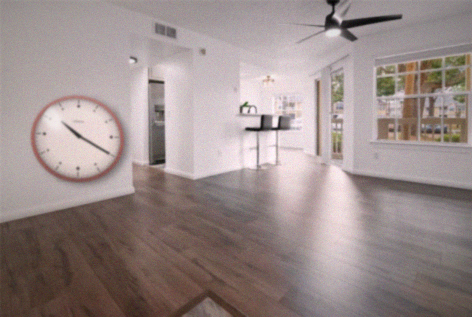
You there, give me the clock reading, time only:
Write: 10:20
